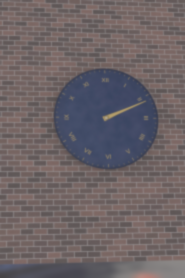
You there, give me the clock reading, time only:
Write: 2:11
